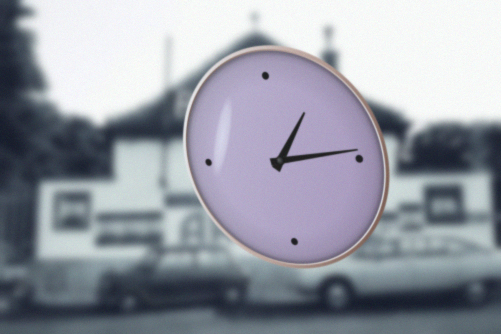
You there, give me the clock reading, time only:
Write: 1:14
